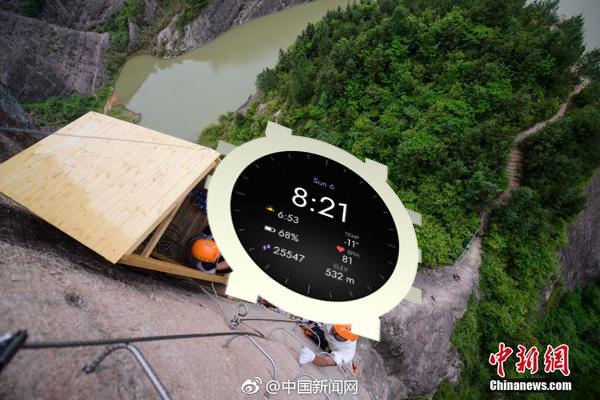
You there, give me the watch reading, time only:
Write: 8:21
